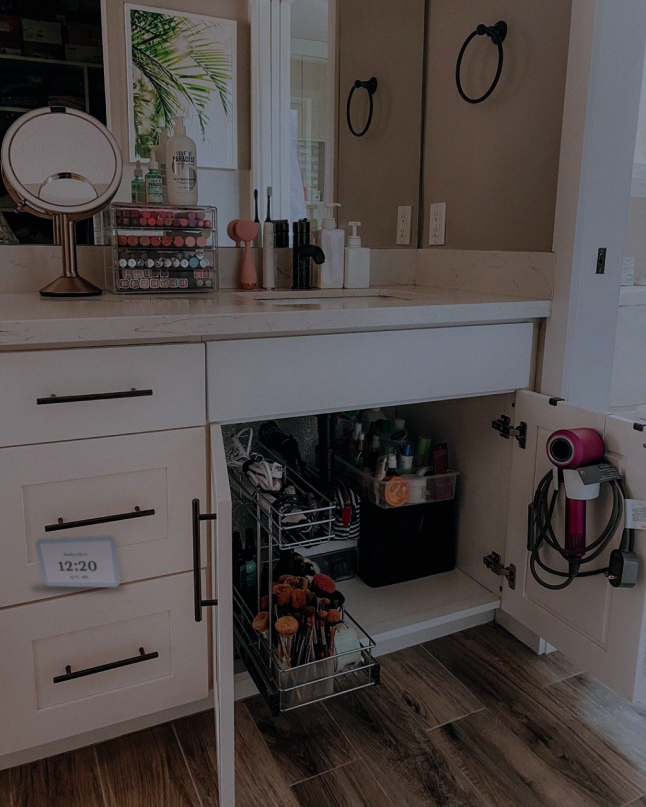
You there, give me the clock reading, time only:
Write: 12:20
